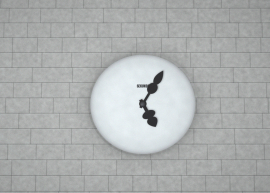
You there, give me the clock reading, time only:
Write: 5:05
